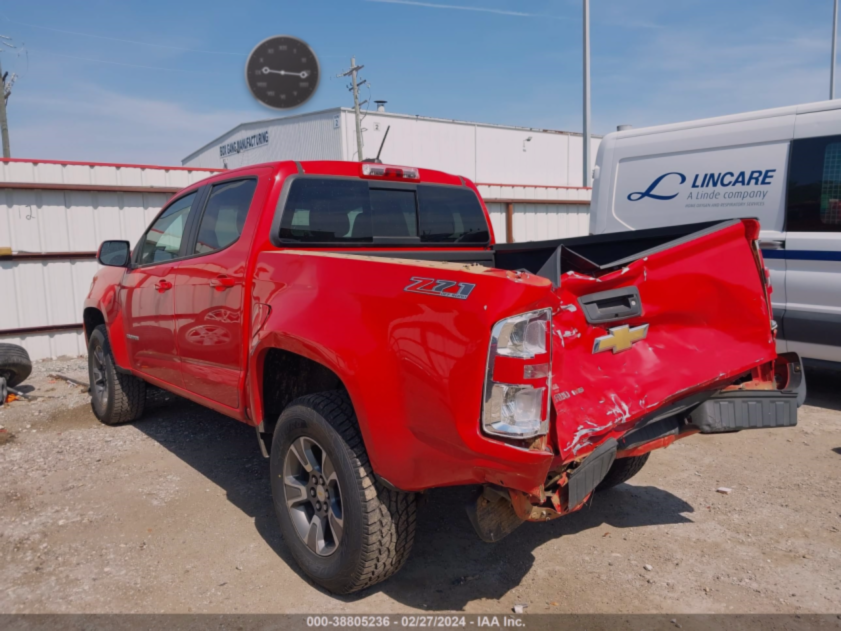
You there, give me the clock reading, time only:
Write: 9:16
